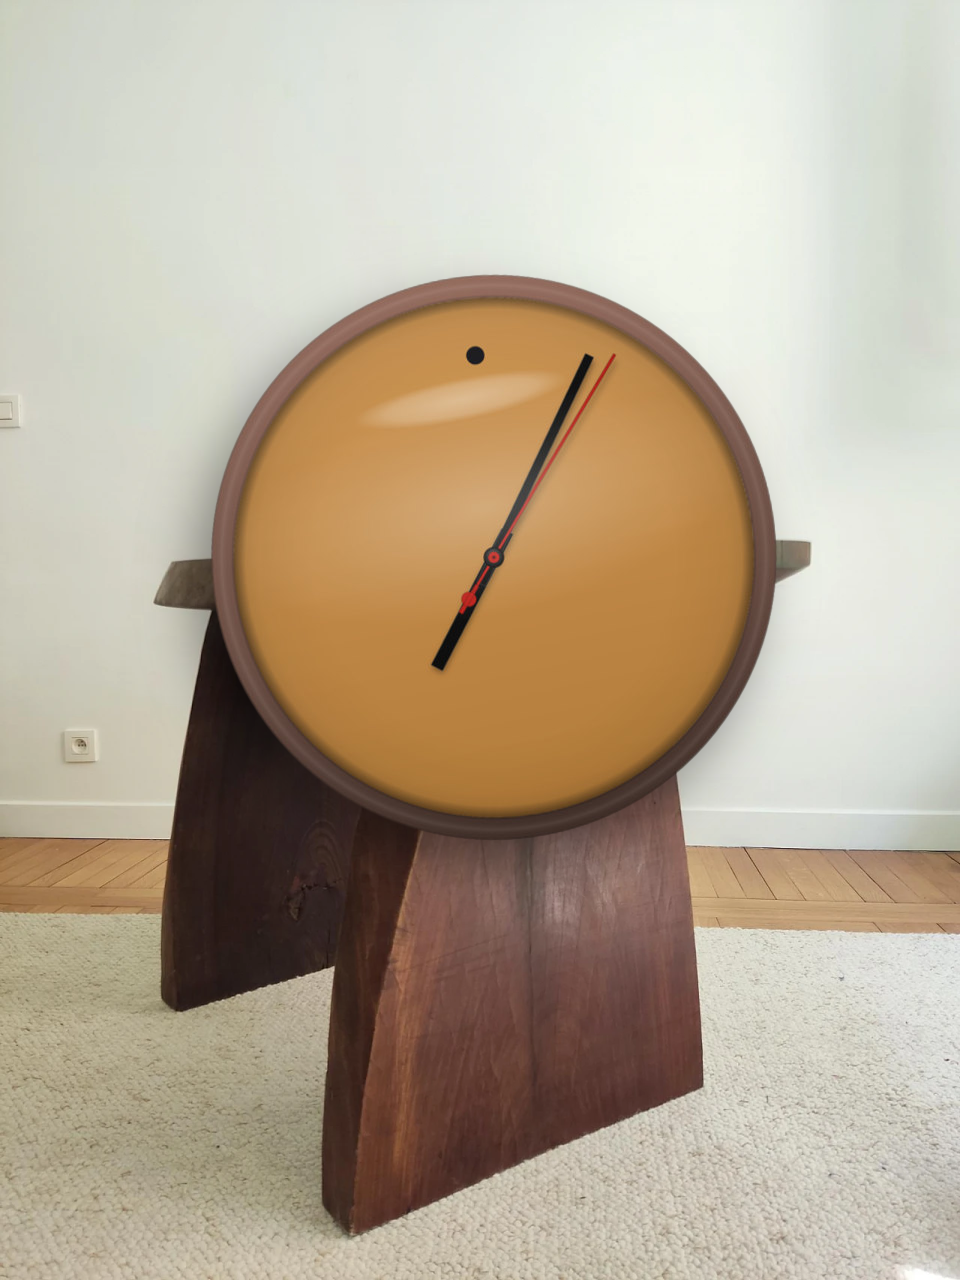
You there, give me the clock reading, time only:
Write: 7:05:06
